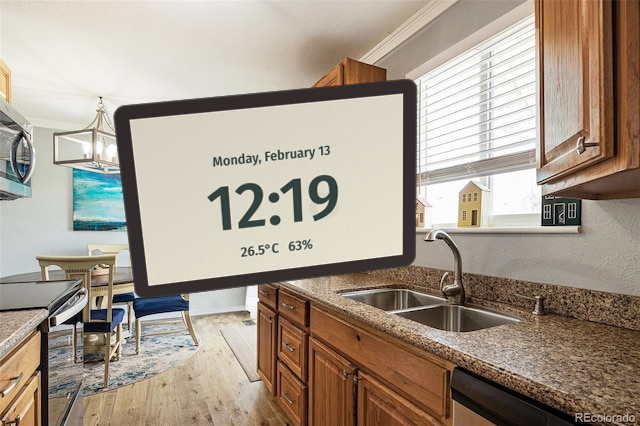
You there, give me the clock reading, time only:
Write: 12:19
